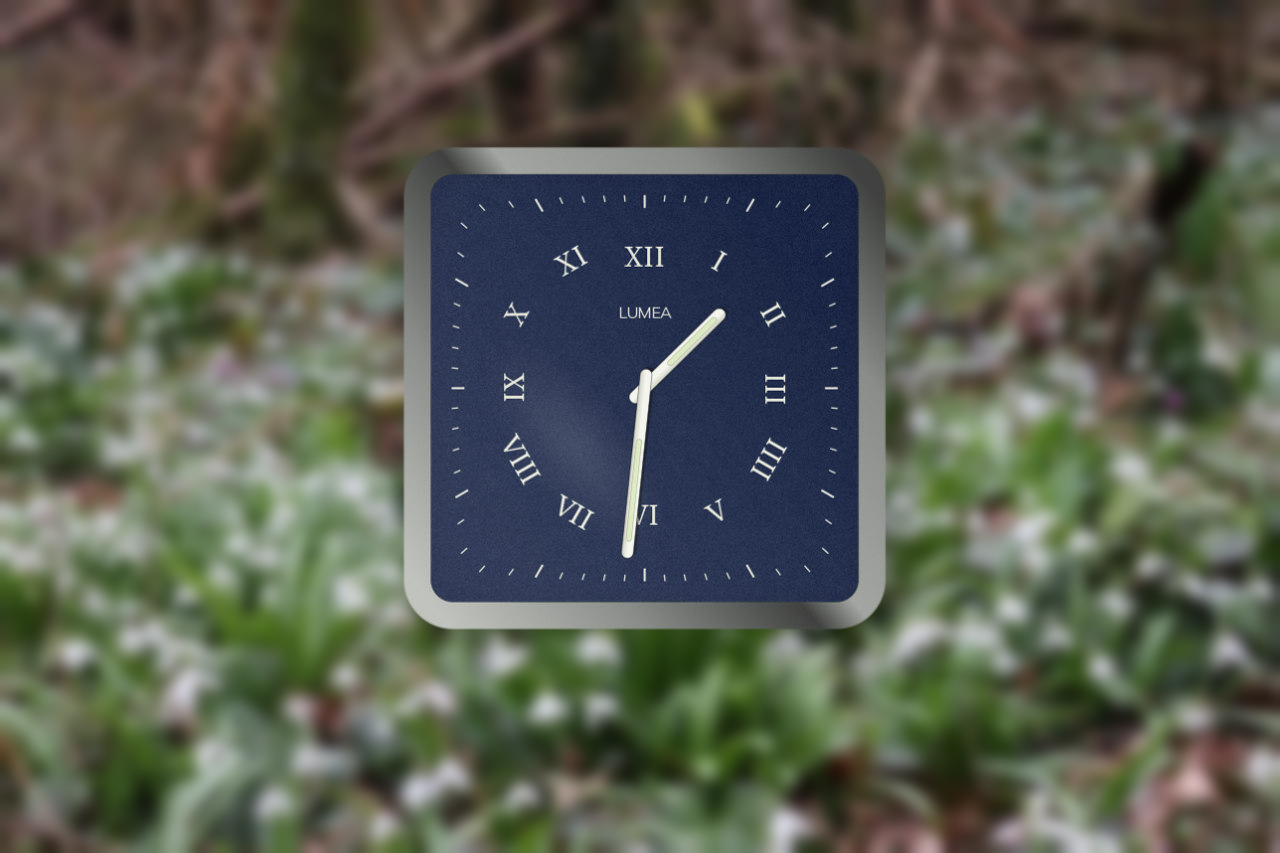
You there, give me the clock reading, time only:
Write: 1:31
